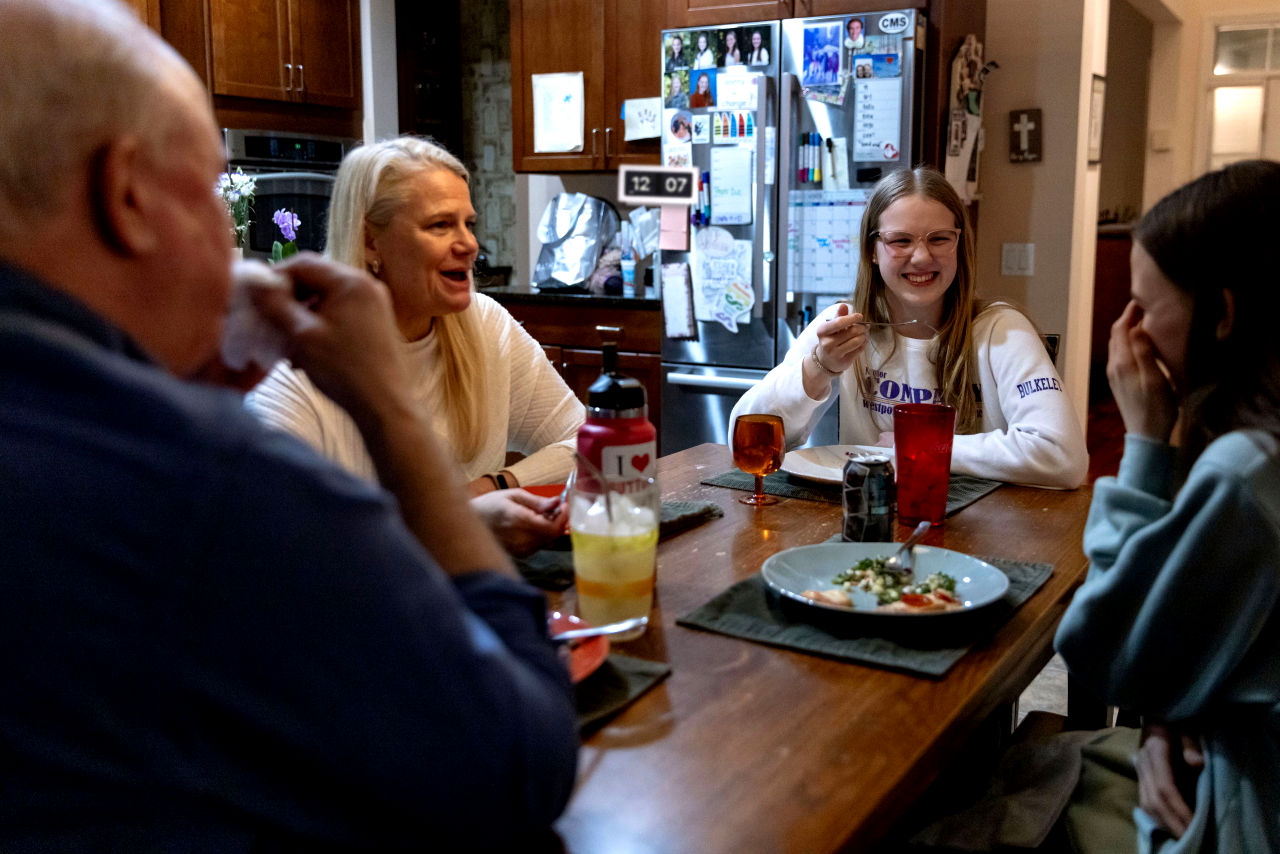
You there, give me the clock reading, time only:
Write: 12:07
